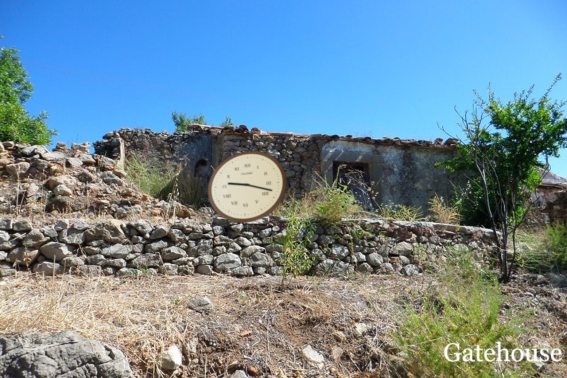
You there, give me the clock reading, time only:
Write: 9:18
